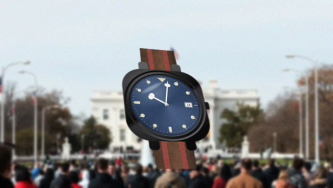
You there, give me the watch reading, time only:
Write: 10:02
